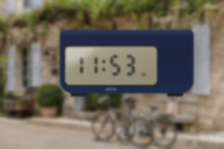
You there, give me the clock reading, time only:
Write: 11:53
